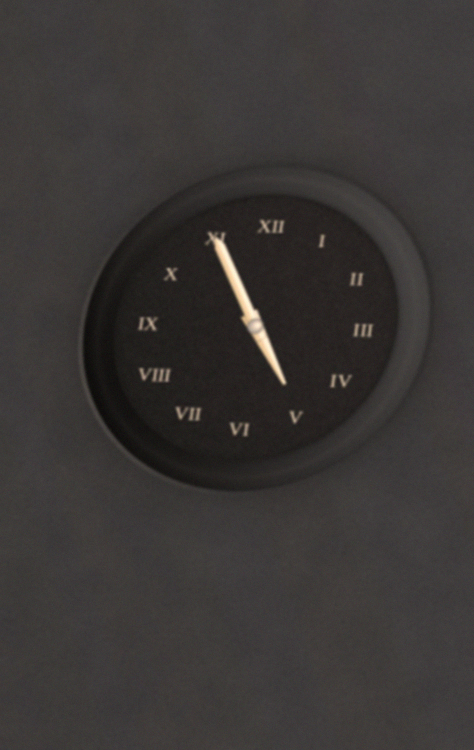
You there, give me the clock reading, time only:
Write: 4:55
